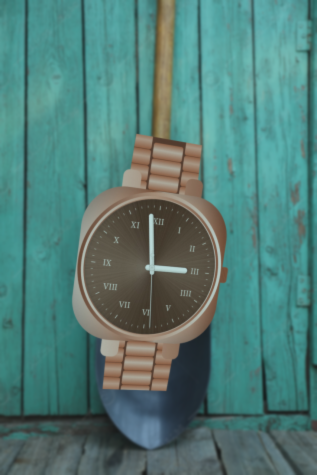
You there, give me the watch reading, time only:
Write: 2:58:29
